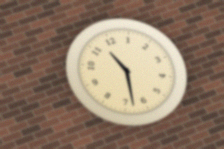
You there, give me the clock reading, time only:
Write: 11:33
